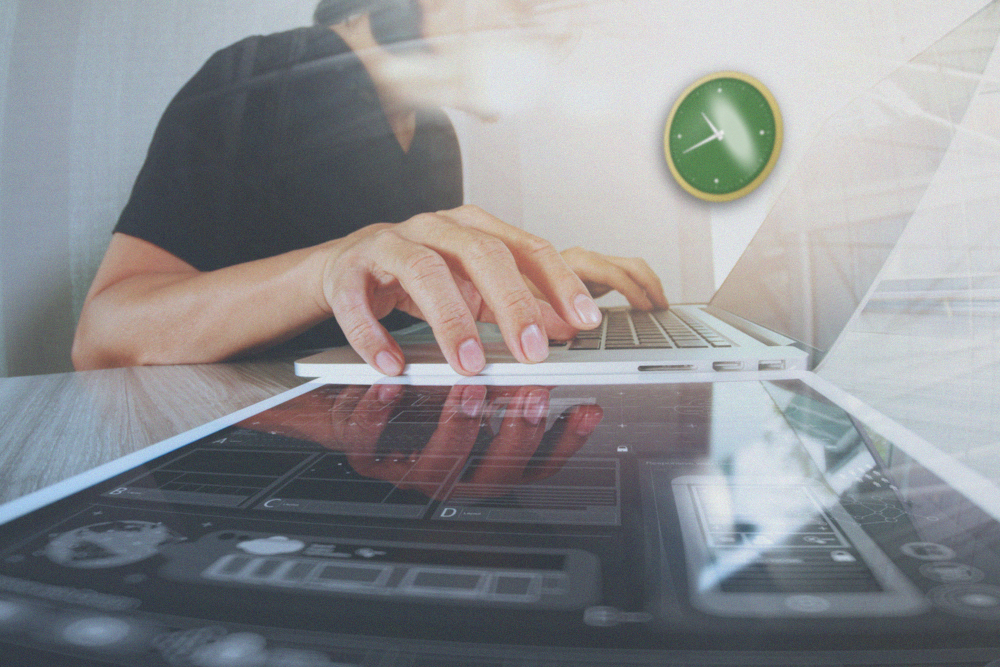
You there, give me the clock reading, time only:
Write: 10:41
